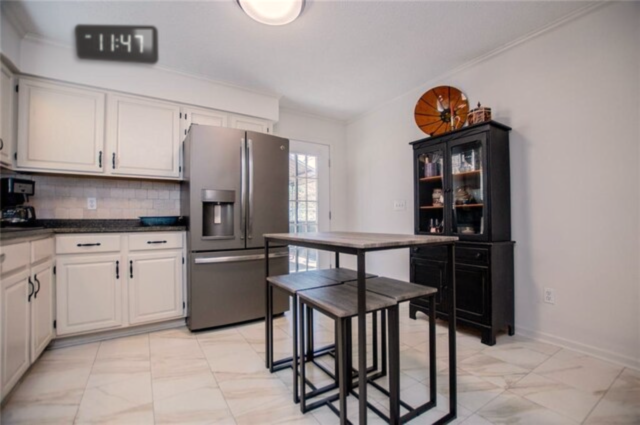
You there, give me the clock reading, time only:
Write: 11:47
